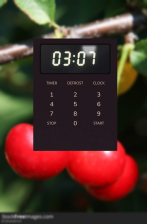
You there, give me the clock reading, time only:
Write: 3:07
